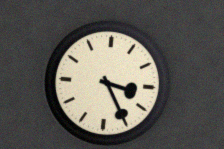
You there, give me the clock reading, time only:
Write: 3:25
